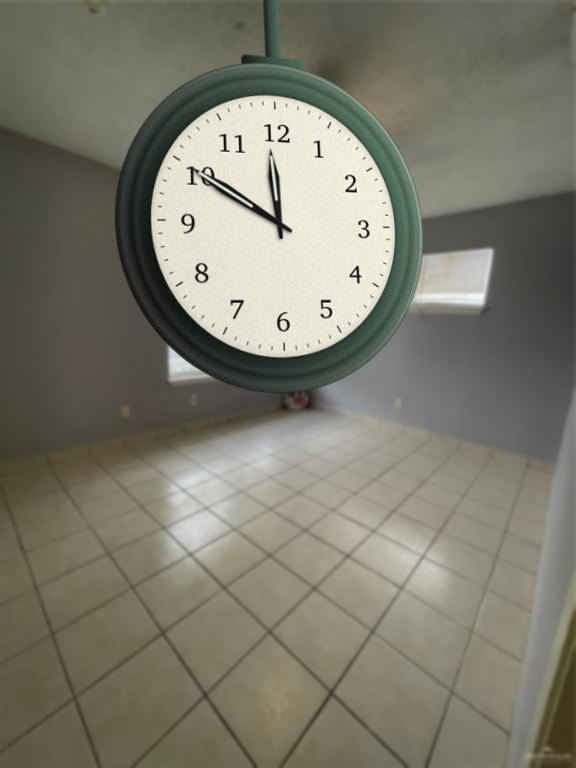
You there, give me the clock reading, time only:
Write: 11:50
